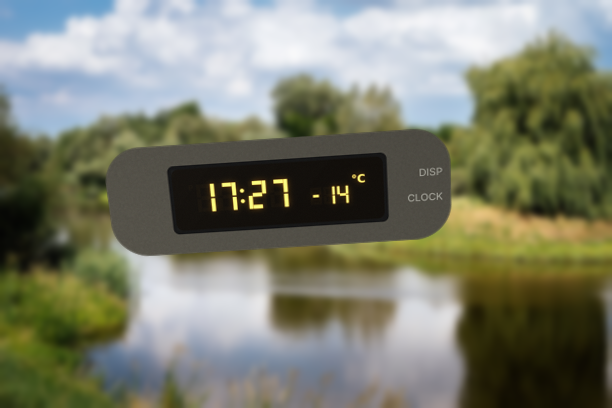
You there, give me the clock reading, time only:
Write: 17:27
